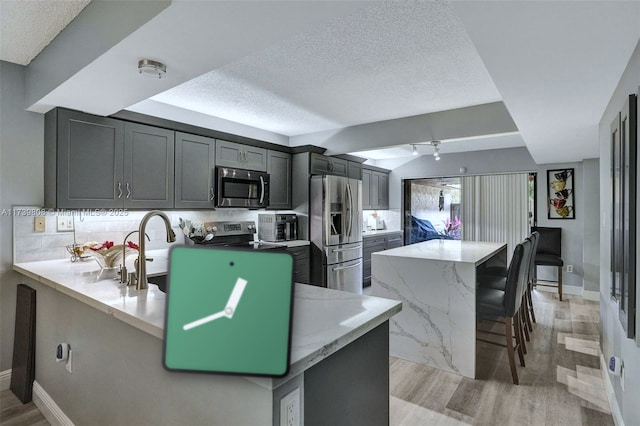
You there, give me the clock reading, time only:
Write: 12:41
